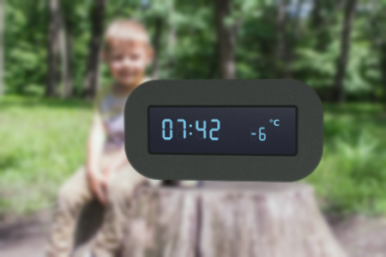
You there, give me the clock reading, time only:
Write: 7:42
